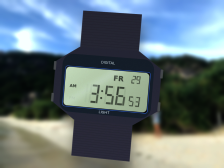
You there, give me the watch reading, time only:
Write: 3:56:53
